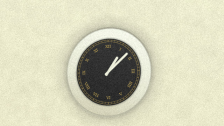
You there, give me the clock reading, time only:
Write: 1:08
